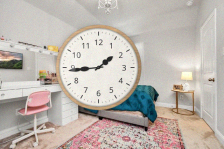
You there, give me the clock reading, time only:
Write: 1:44
